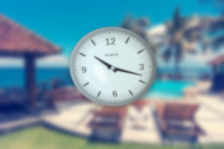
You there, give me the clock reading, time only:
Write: 10:18
